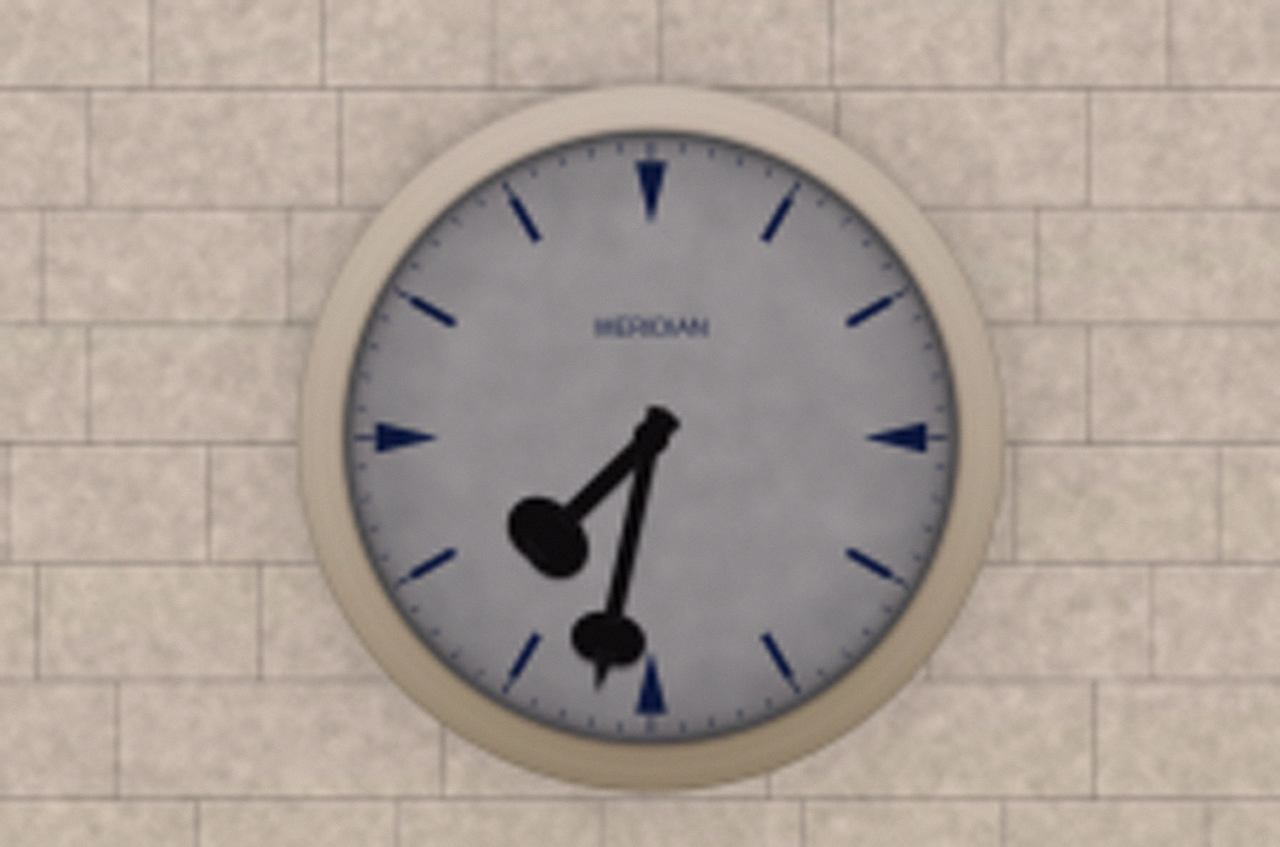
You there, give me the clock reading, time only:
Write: 7:32
